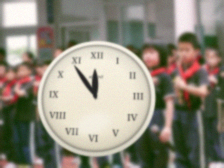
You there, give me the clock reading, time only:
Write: 11:54
